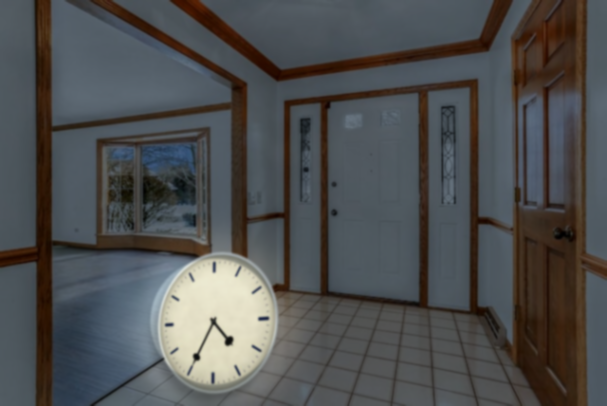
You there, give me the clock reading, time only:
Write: 4:35
